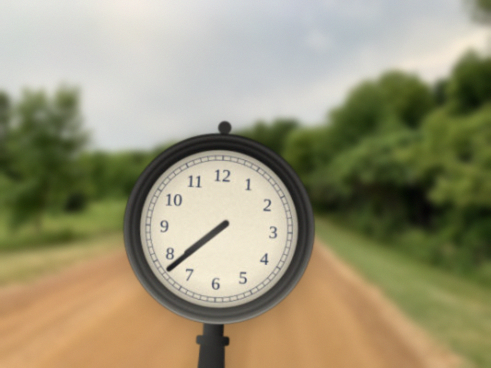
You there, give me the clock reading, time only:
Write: 7:38
